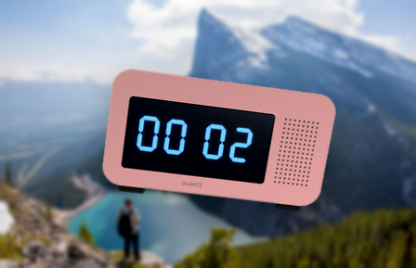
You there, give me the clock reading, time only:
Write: 0:02
